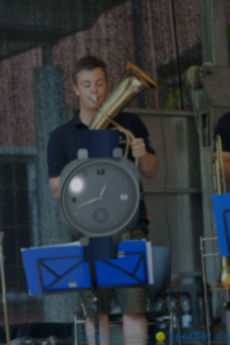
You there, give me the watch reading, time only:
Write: 12:42
